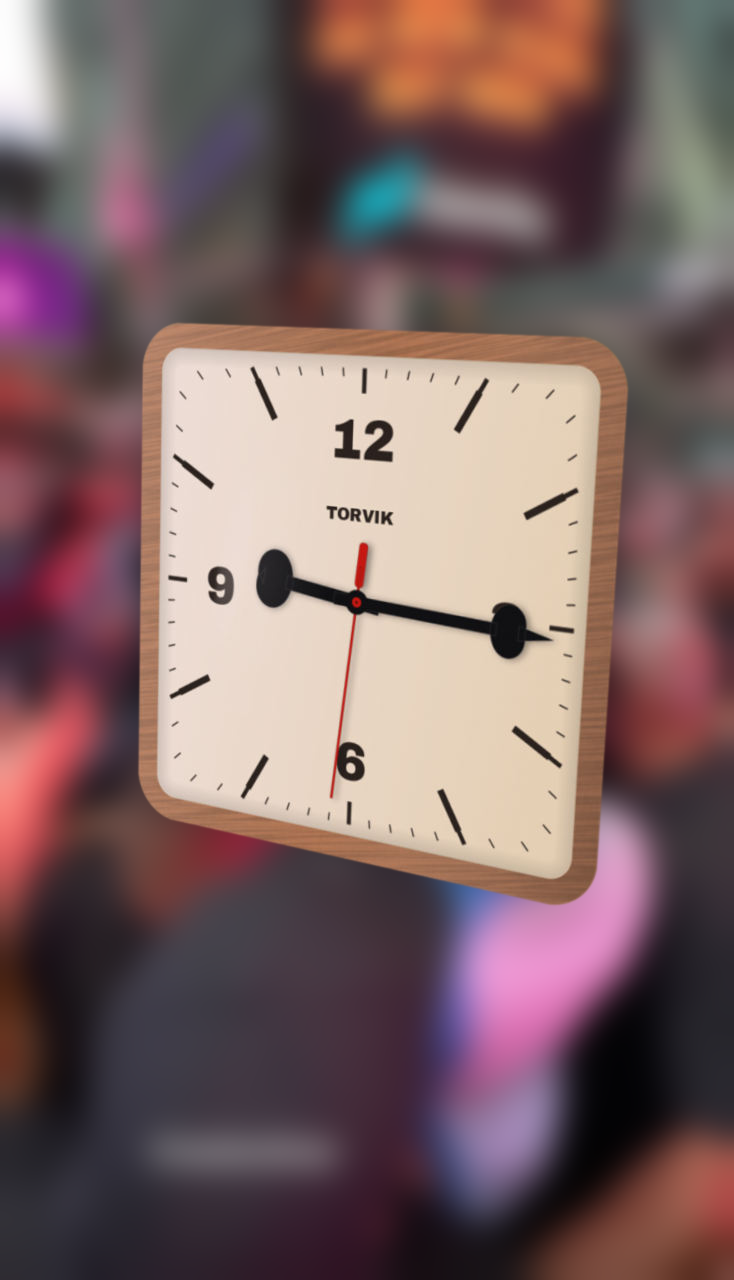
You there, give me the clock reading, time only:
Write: 9:15:31
